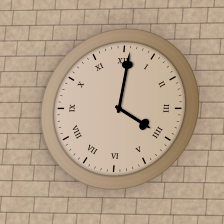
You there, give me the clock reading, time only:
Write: 4:01
